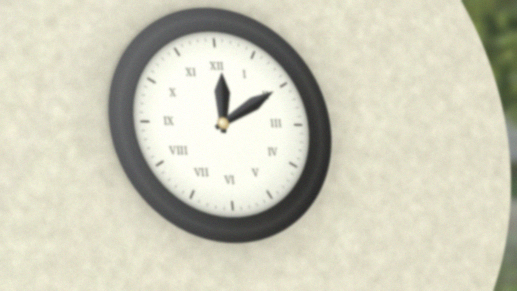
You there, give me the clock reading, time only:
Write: 12:10
